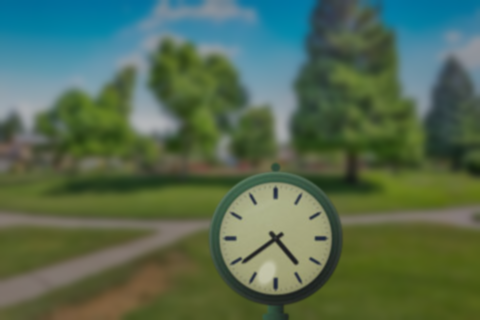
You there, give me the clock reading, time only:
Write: 4:39
